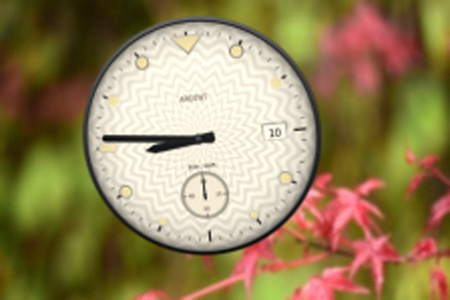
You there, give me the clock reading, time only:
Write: 8:46
